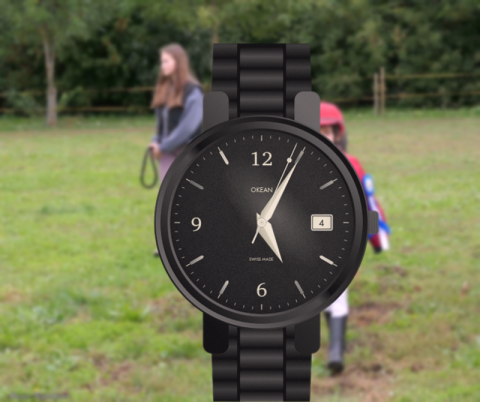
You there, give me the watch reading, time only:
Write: 5:05:04
